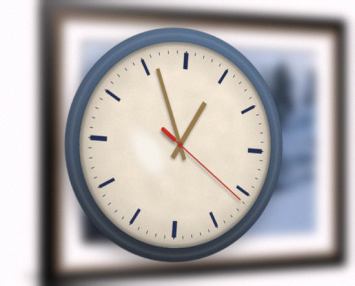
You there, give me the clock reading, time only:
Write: 12:56:21
